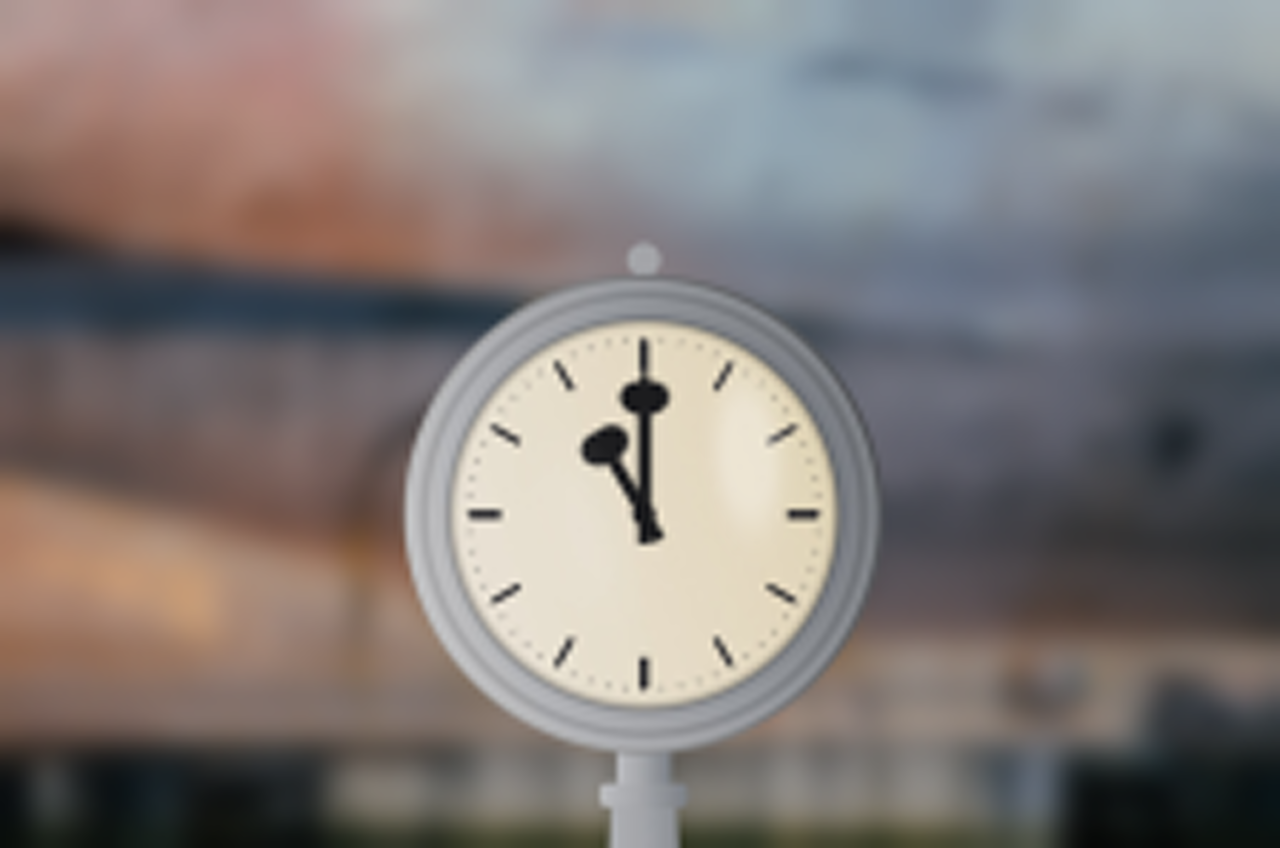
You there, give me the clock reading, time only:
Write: 11:00
